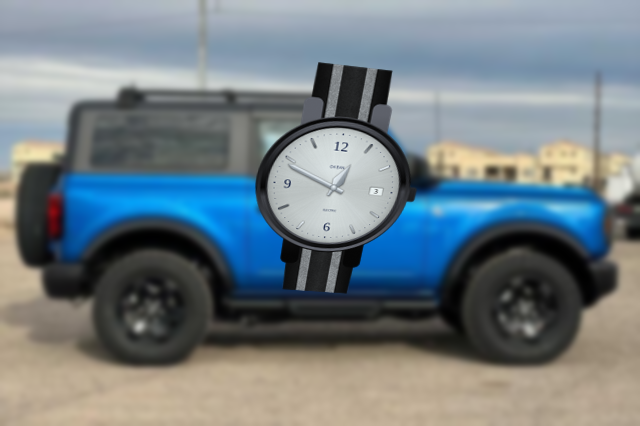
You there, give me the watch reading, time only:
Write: 12:49
